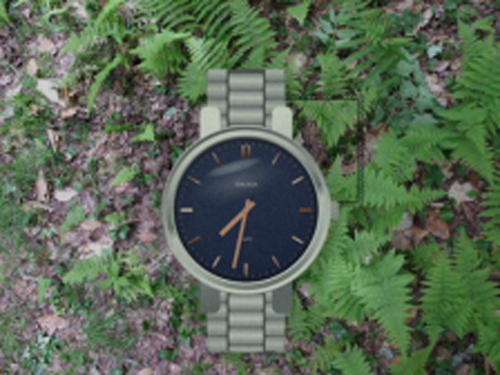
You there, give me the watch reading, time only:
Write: 7:32
